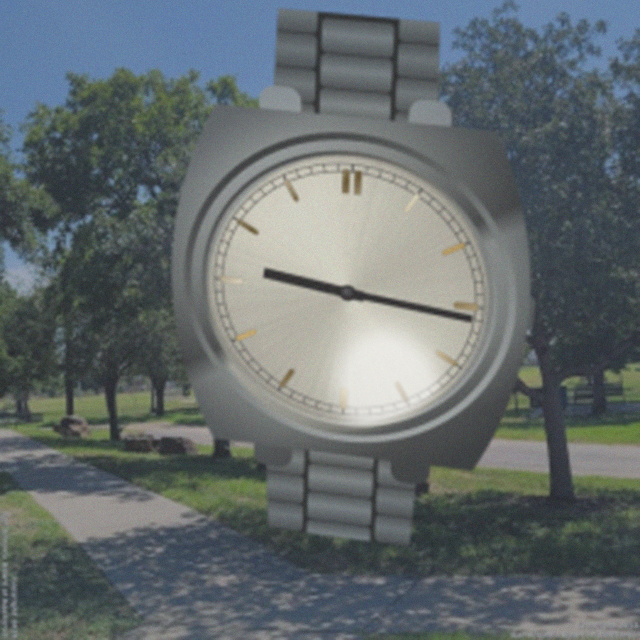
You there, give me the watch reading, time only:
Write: 9:16
